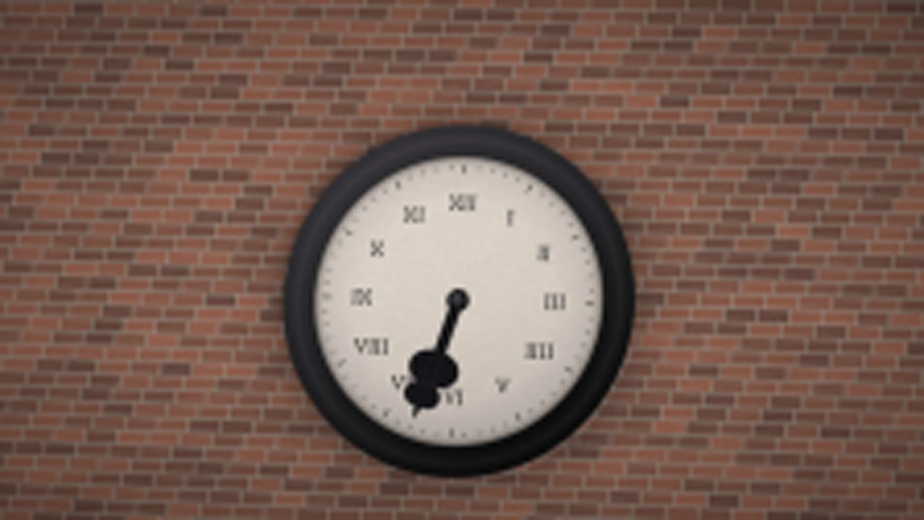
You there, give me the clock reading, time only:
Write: 6:33
